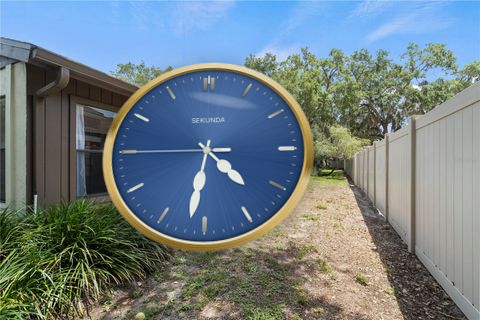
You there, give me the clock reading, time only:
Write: 4:31:45
